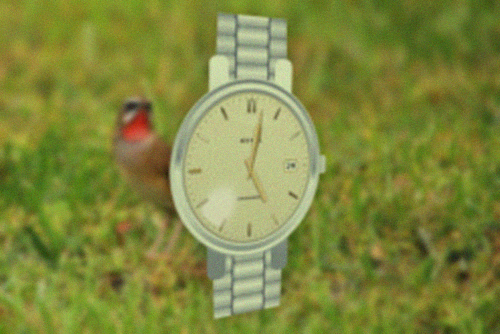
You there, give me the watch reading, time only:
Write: 5:02
